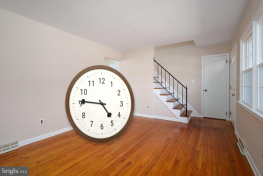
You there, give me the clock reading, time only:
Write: 4:46
